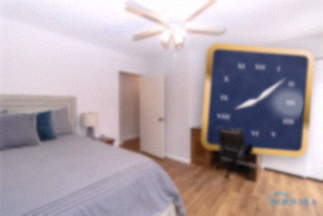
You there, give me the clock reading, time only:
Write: 8:08
